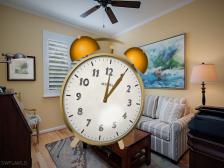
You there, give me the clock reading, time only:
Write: 12:05
